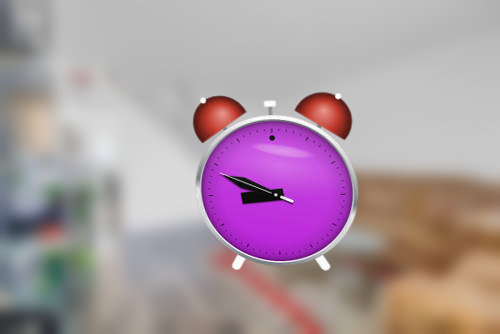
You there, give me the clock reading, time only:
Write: 8:48:49
